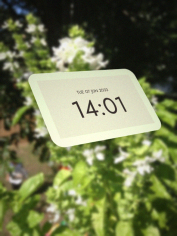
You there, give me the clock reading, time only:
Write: 14:01
